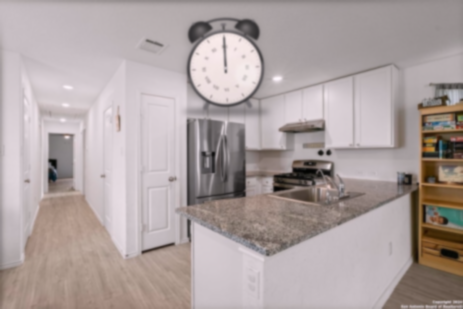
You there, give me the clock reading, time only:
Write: 12:00
